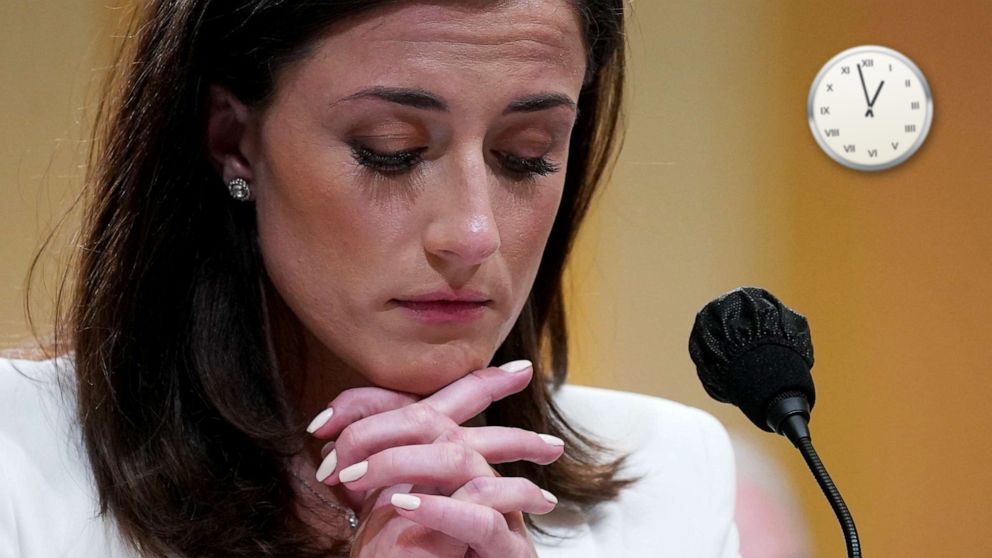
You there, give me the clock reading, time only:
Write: 12:58
